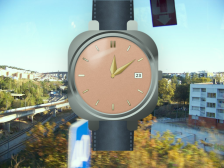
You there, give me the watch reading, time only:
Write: 12:09
